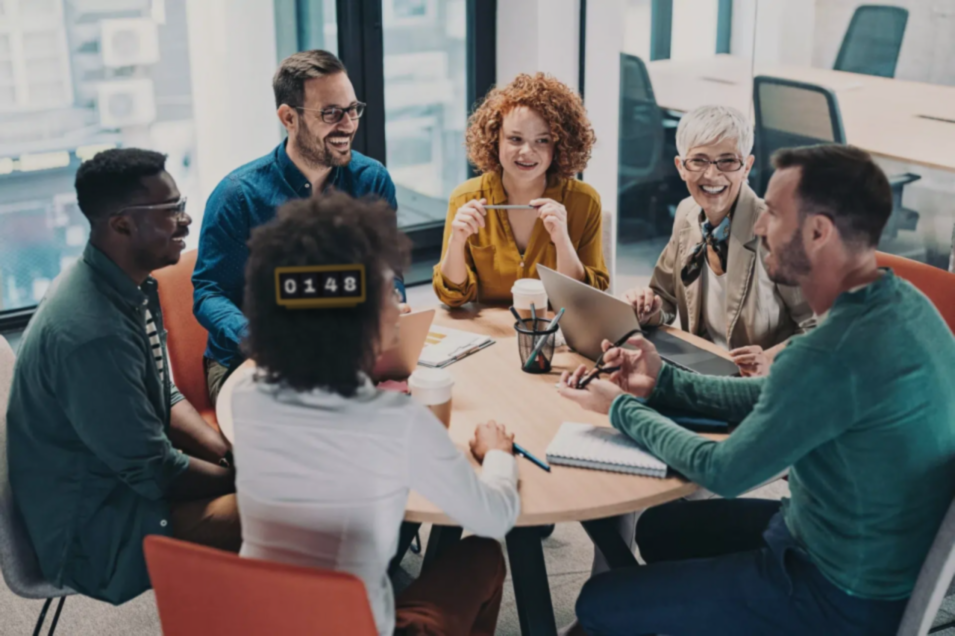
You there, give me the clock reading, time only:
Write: 1:48
